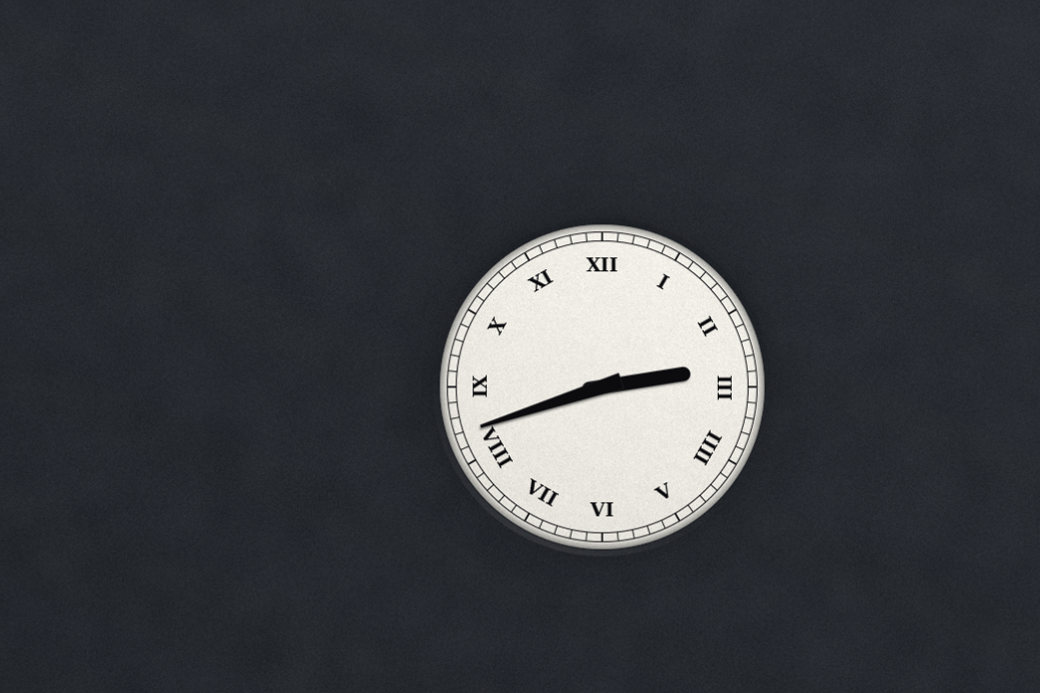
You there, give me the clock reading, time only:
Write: 2:42
